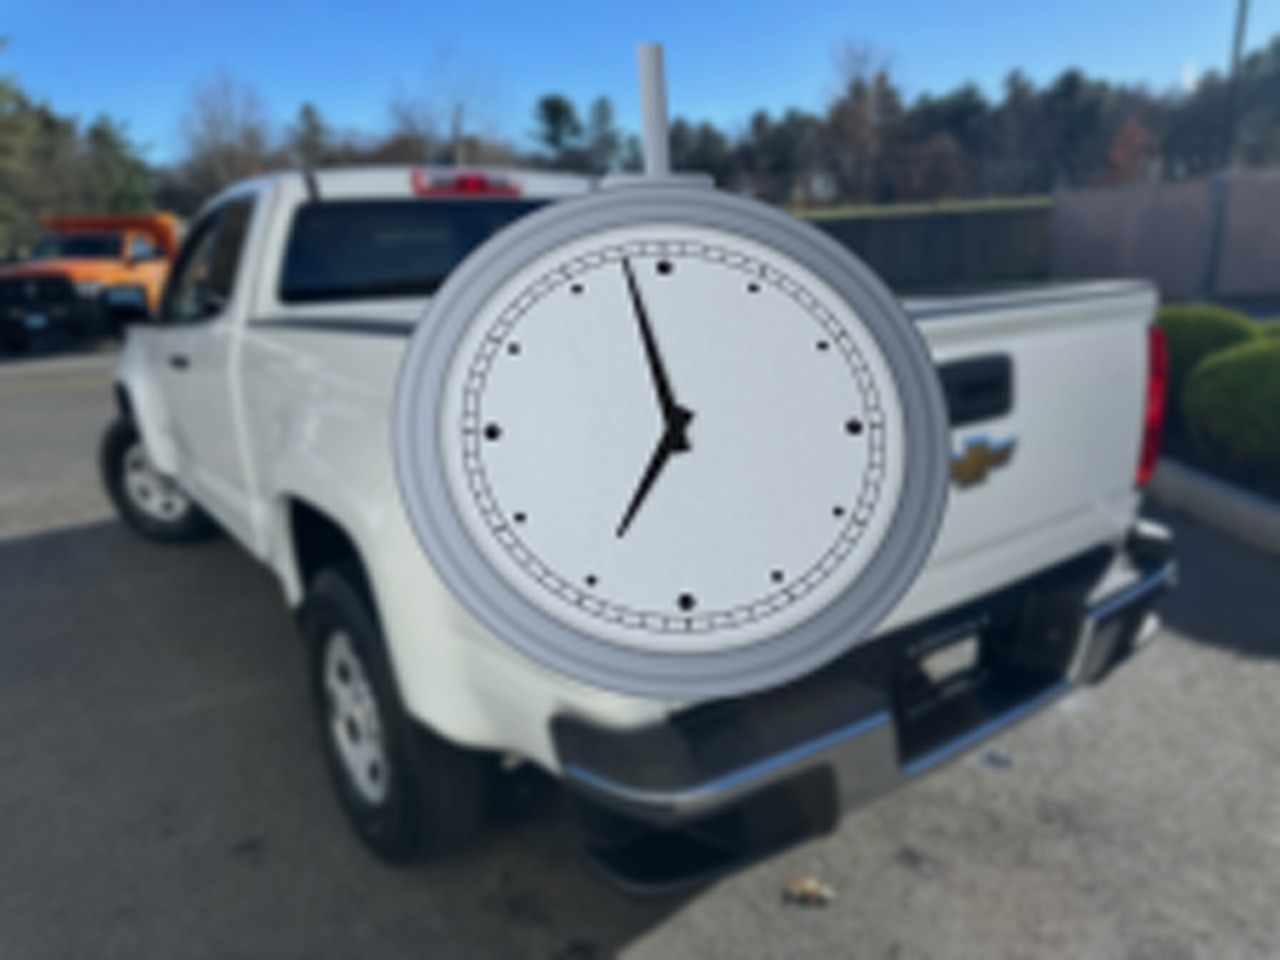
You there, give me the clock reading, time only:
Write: 6:58
